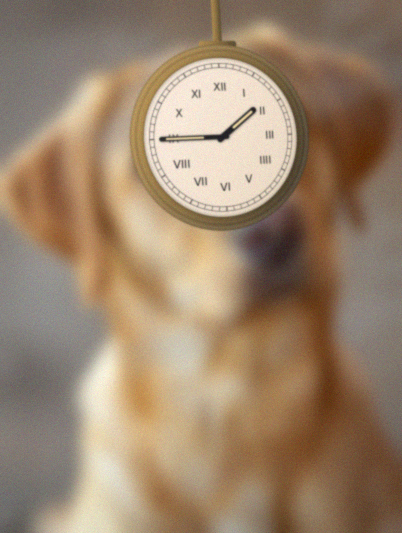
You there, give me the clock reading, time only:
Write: 1:45
